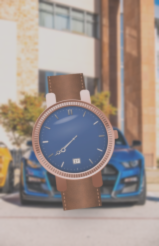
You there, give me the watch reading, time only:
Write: 7:39
